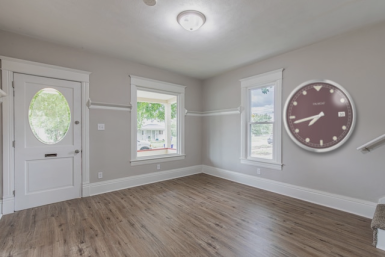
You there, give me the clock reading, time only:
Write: 7:43
